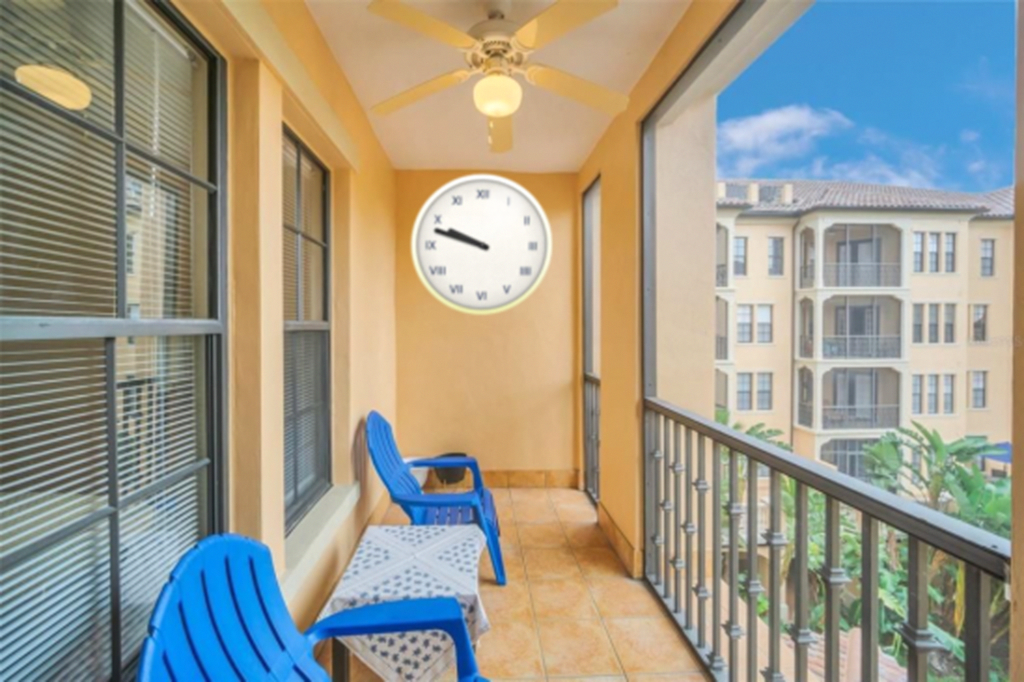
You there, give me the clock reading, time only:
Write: 9:48
